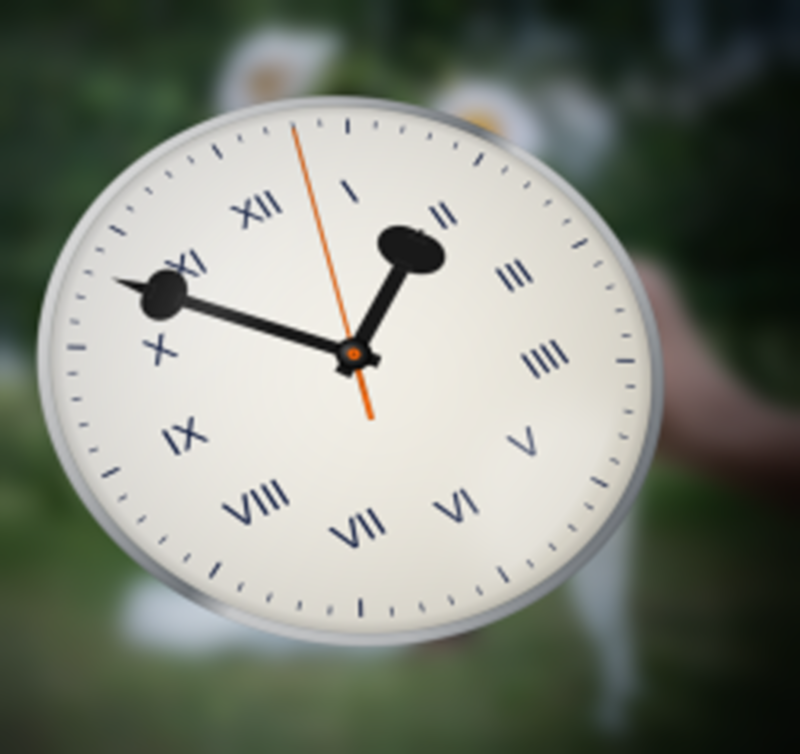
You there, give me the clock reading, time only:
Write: 1:53:03
